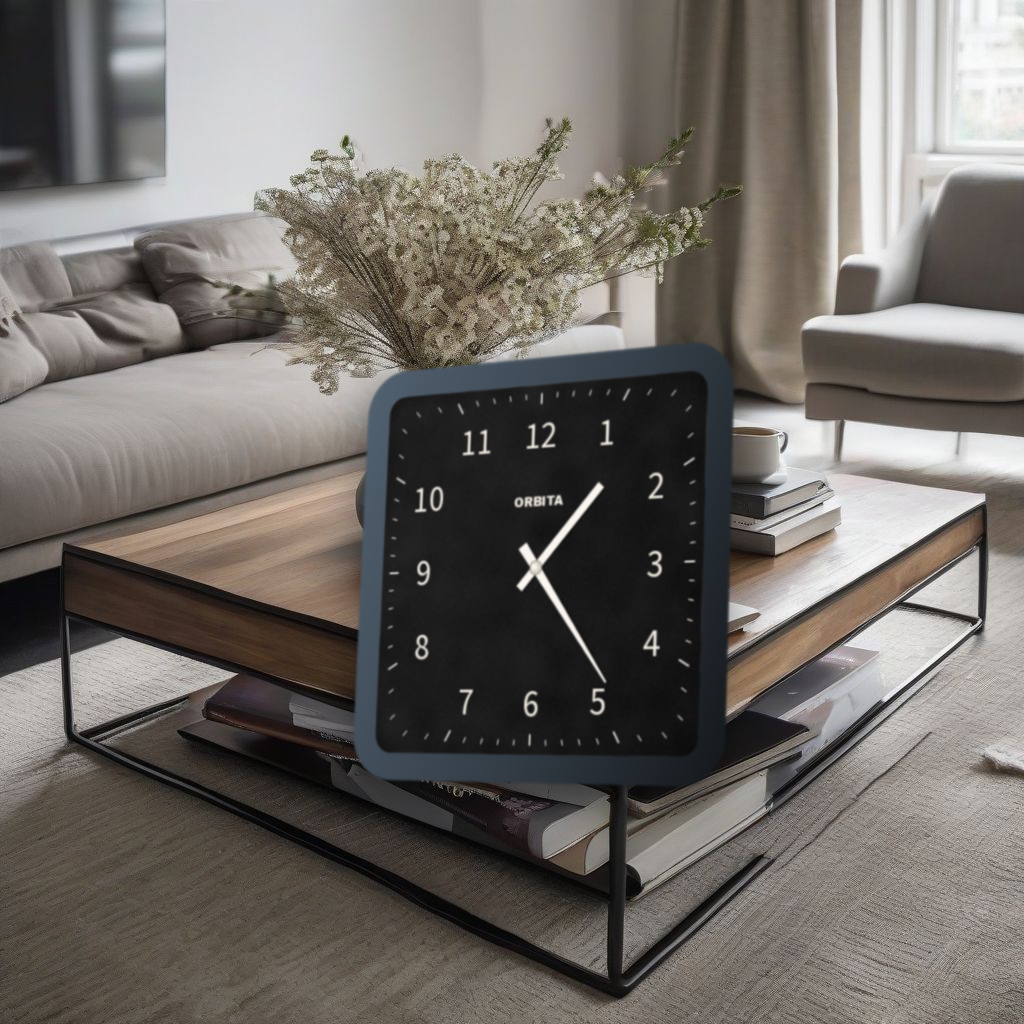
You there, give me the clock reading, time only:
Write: 1:24
